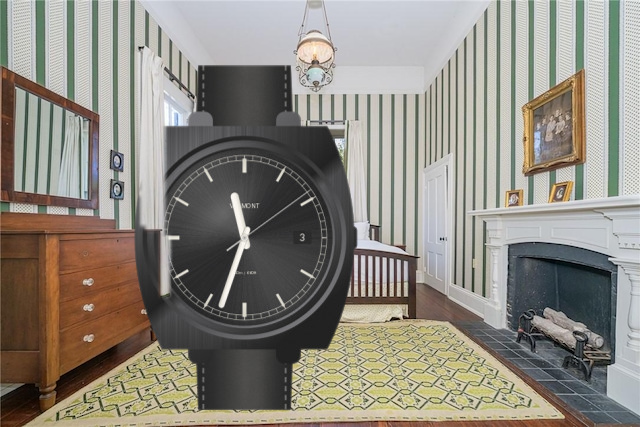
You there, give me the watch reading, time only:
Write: 11:33:09
